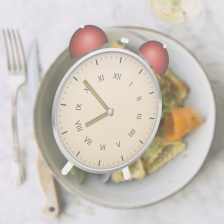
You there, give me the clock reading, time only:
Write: 7:51
